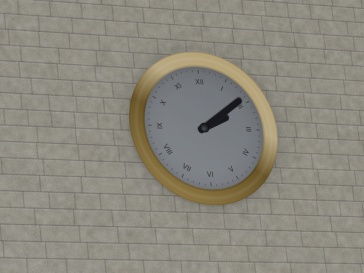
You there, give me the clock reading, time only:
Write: 2:09
